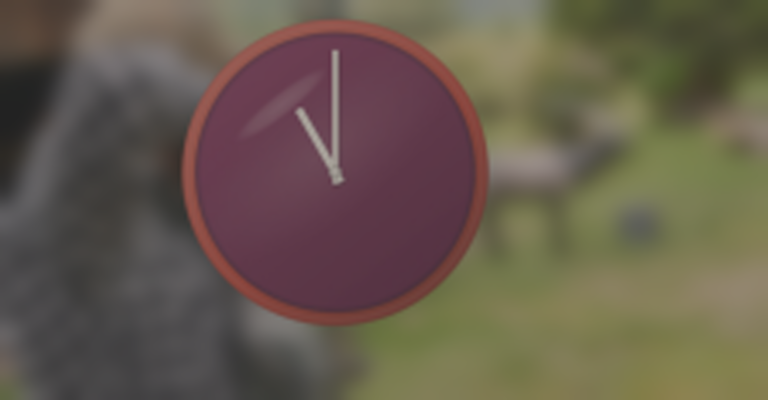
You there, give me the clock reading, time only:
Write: 11:00
